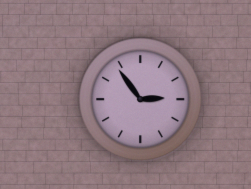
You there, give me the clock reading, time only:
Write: 2:54
